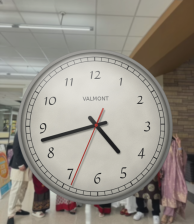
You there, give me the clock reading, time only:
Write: 4:42:34
